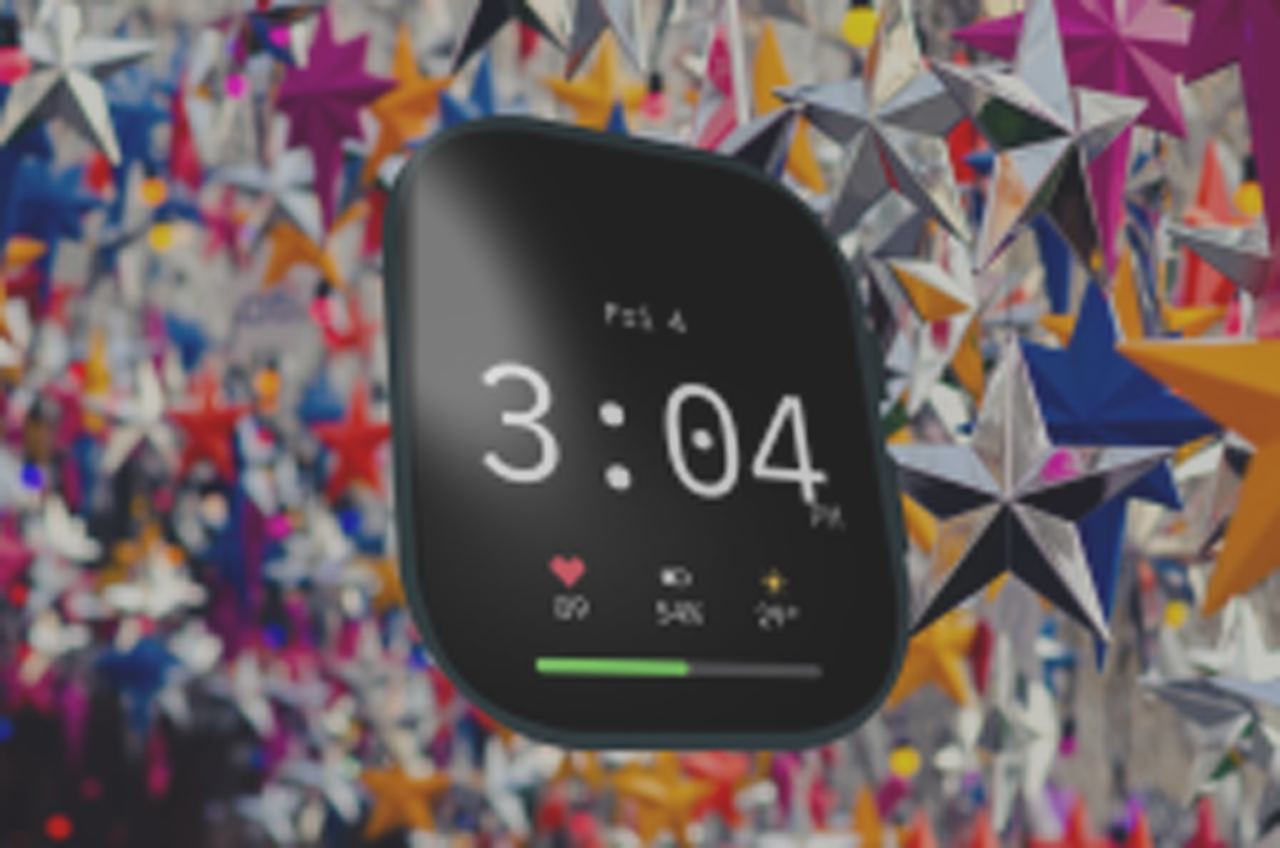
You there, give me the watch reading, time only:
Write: 3:04
